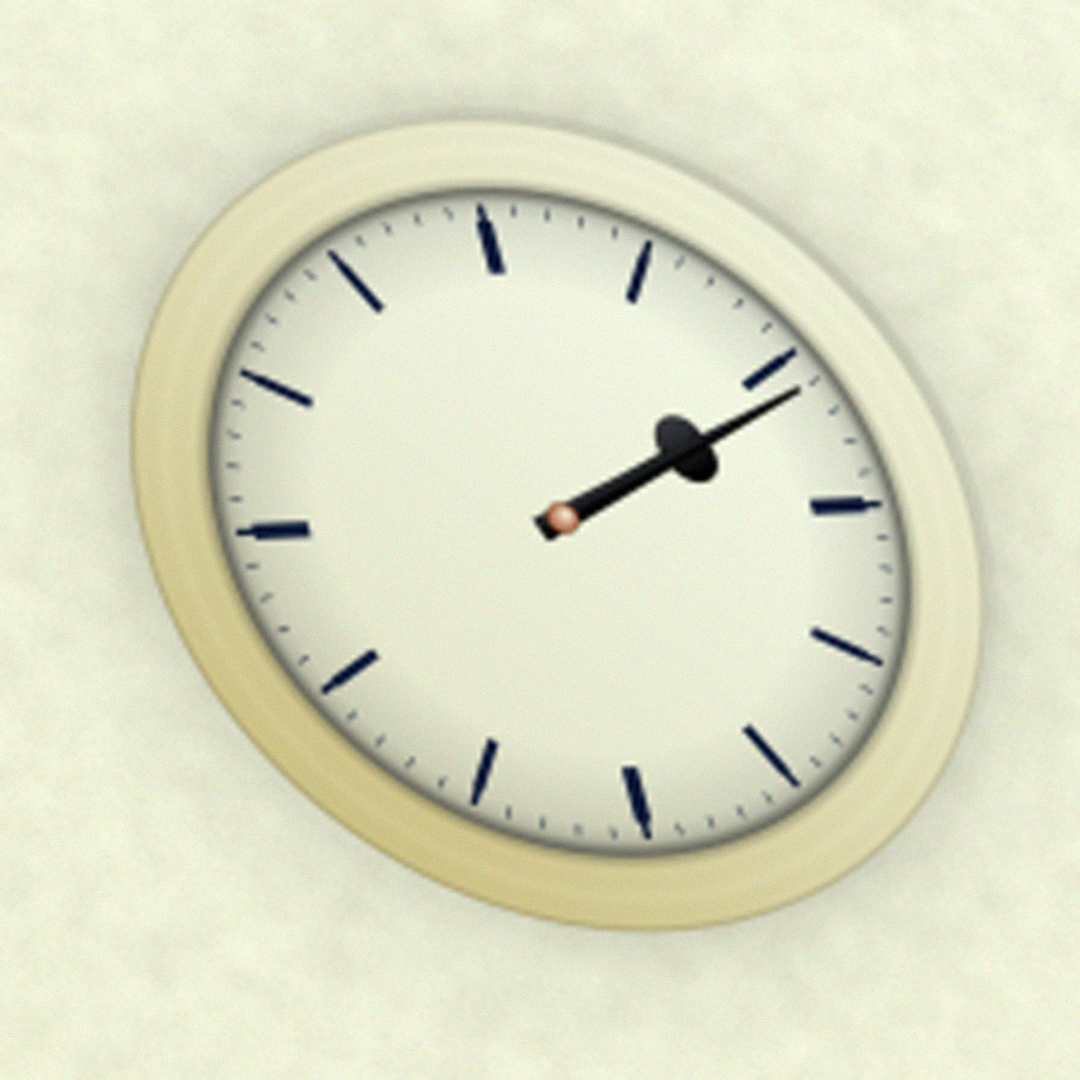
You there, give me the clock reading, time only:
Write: 2:11
